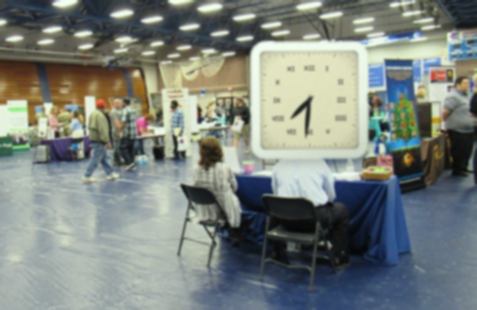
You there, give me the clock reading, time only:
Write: 7:31
